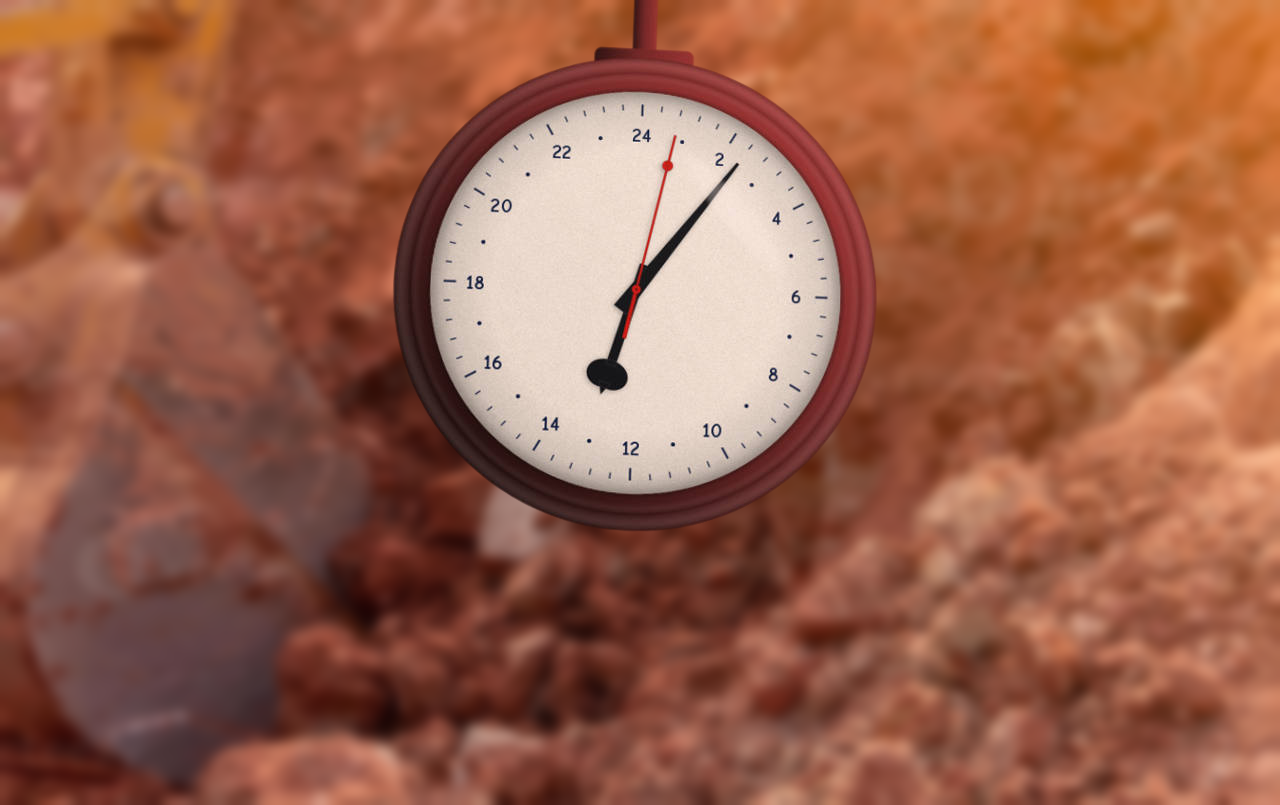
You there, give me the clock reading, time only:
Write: 13:06:02
